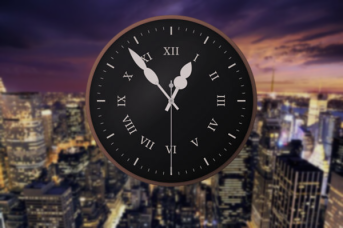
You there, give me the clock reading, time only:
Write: 12:53:30
